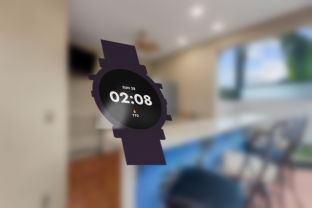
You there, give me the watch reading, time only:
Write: 2:08
